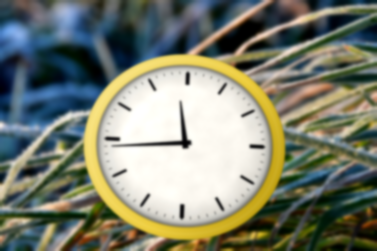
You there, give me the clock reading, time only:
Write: 11:44
